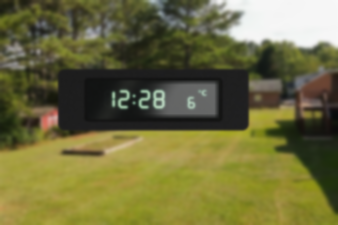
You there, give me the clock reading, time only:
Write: 12:28
